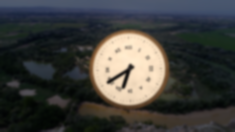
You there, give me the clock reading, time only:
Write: 6:40
